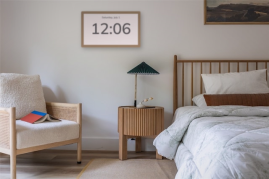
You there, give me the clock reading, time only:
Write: 12:06
